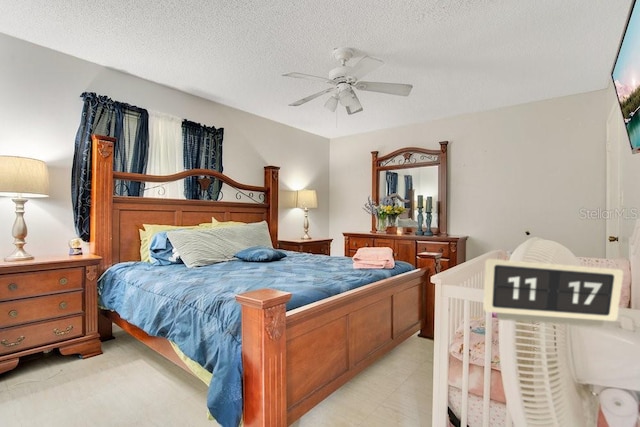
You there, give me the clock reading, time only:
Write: 11:17
